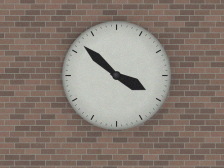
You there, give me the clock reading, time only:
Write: 3:52
